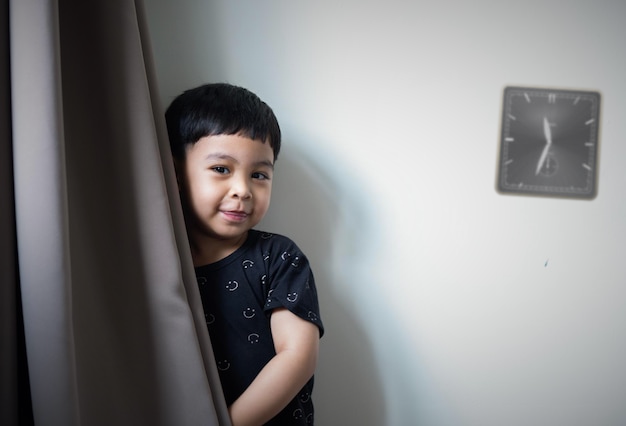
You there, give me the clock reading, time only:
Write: 11:33
